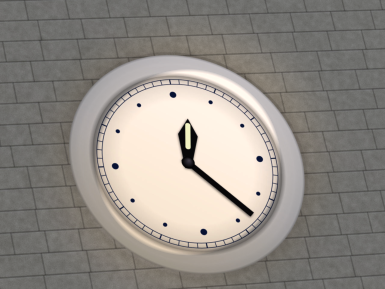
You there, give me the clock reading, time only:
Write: 12:23
